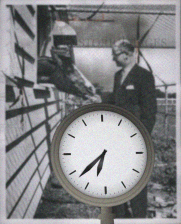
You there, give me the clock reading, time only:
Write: 6:38
